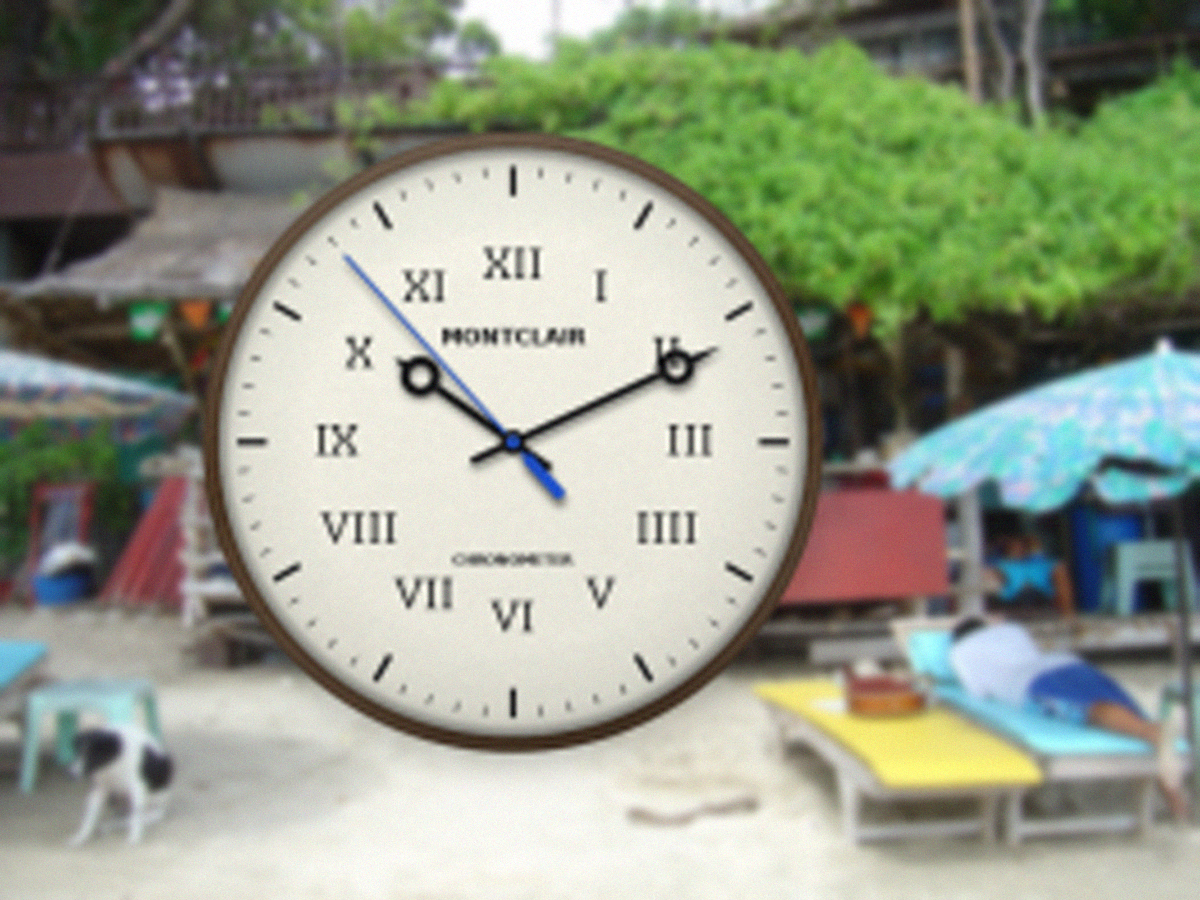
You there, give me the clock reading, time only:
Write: 10:10:53
